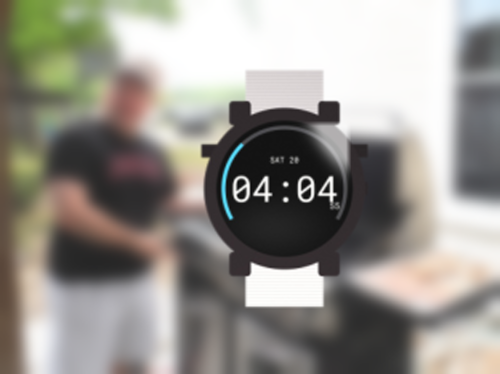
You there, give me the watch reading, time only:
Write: 4:04
